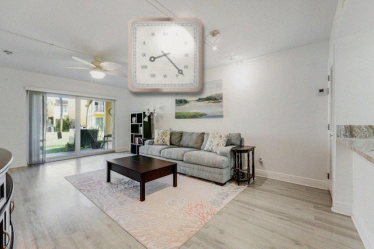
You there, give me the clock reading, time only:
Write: 8:23
